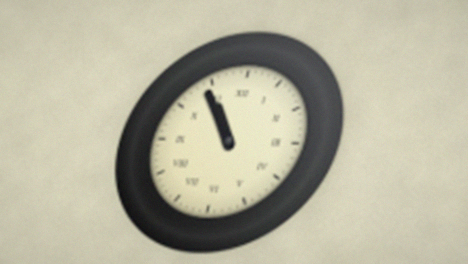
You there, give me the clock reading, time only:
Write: 10:54
